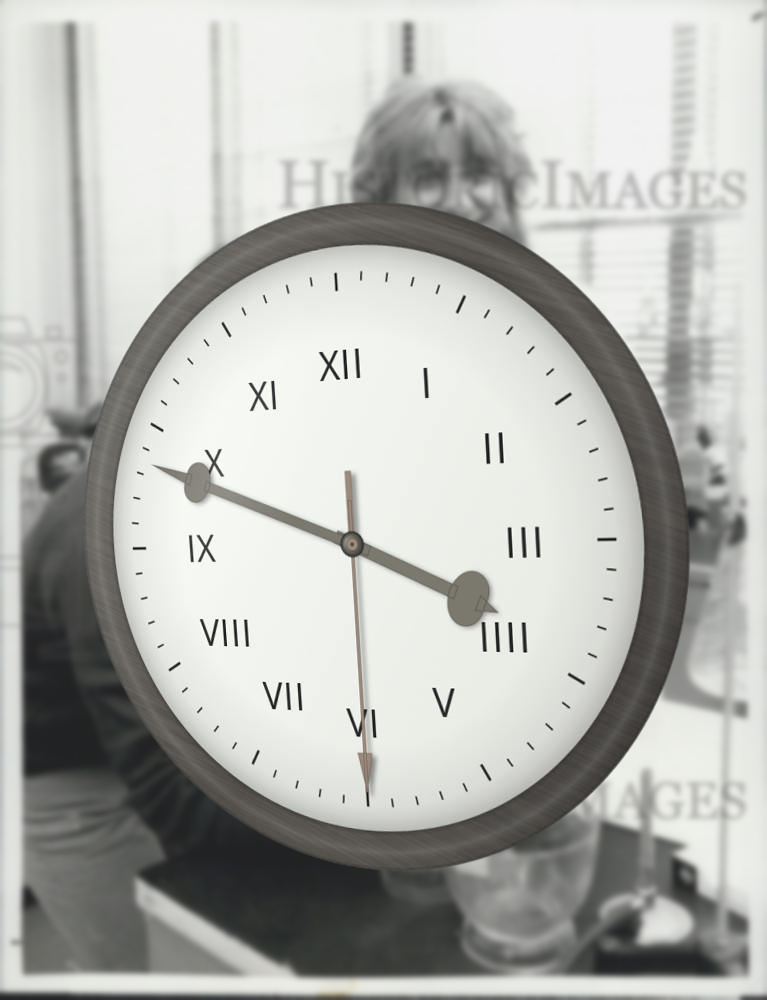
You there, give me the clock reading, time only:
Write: 3:48:30
